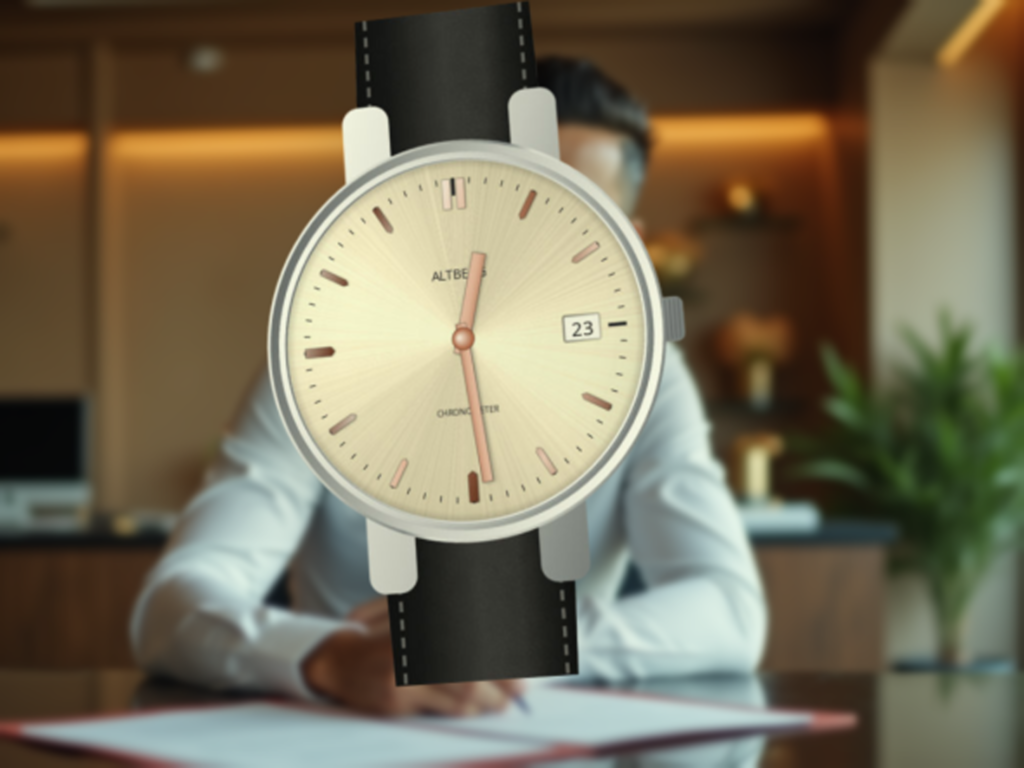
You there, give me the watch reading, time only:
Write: 12:29
